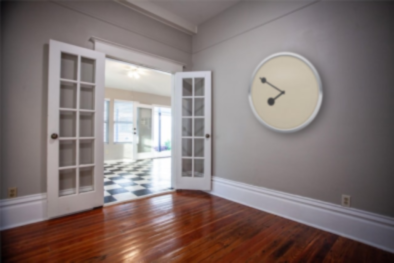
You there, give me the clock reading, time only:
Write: 7:50
